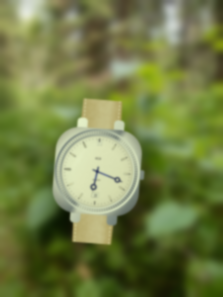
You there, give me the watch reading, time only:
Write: 6:18
